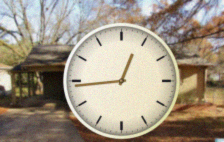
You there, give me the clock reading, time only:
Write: 12:44
